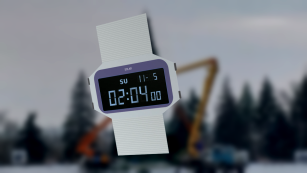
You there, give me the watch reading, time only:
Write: 2:04:00
